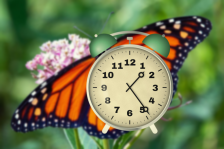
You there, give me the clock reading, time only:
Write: 1:24
